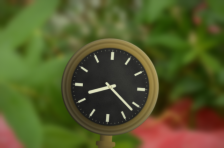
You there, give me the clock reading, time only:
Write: 8:22
